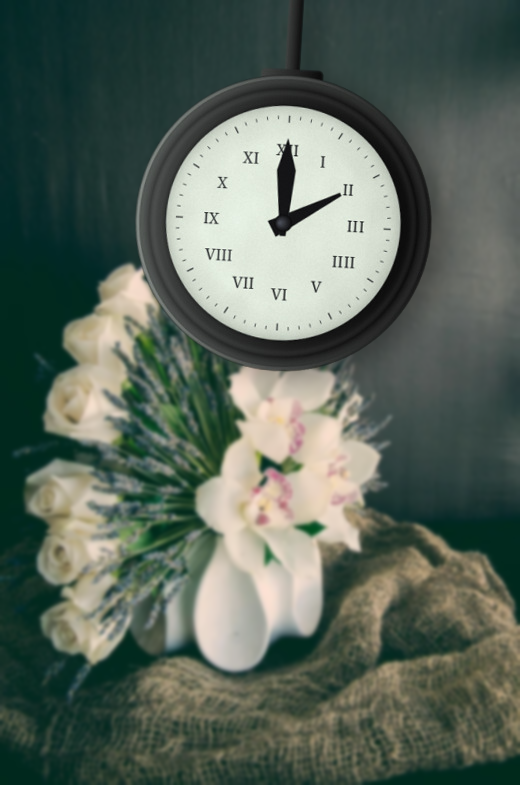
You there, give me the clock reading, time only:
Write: 2:00
